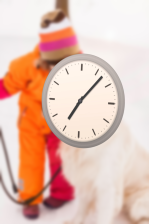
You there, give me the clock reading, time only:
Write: 7:07
